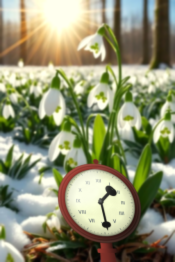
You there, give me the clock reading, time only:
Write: 1:29
